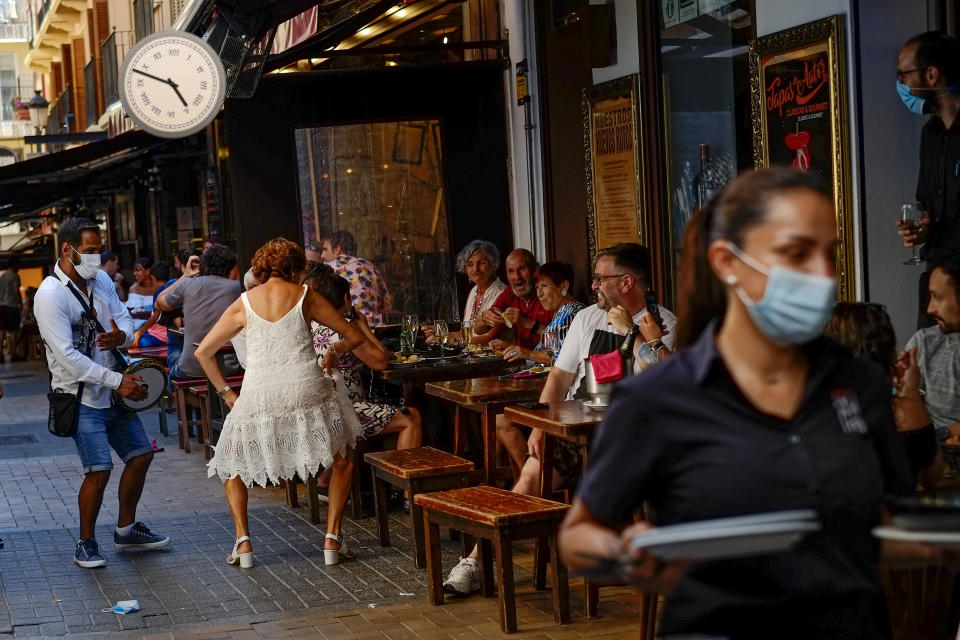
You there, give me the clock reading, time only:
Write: 4:48
